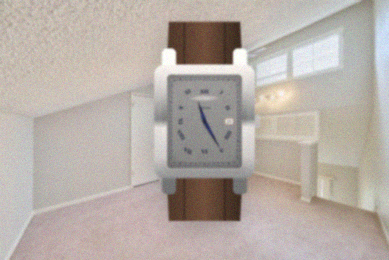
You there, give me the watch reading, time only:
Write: 11:25
